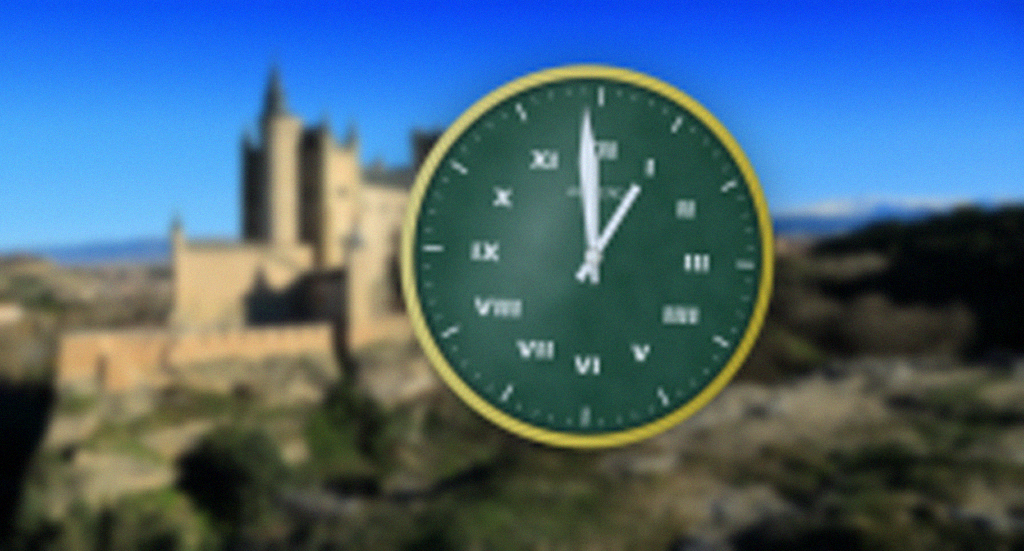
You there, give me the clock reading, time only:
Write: 12:59
